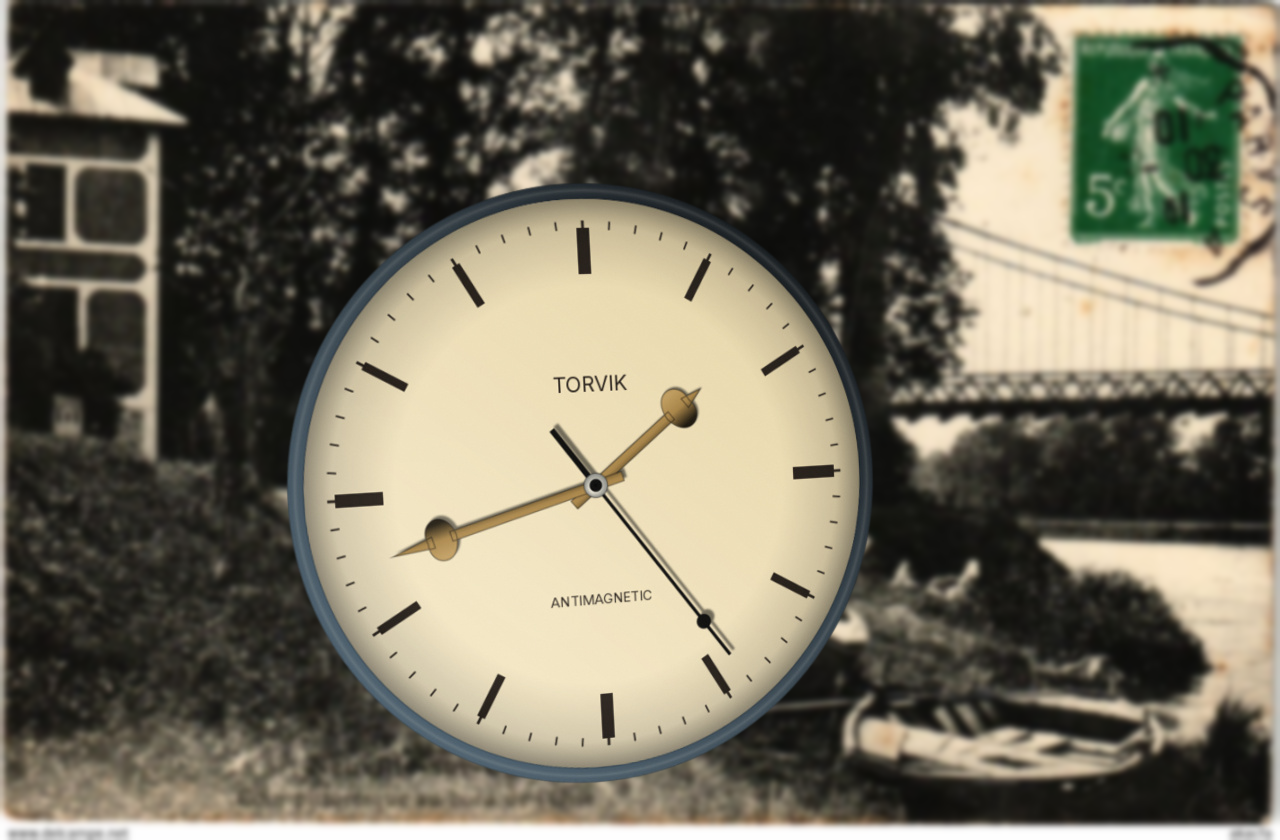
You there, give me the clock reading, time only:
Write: 1:42:24
